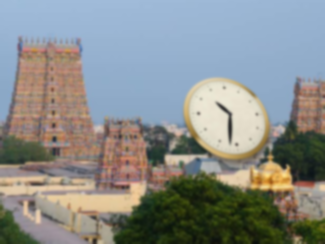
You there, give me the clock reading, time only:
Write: 10:32
